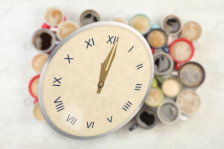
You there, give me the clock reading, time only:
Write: 12:01
